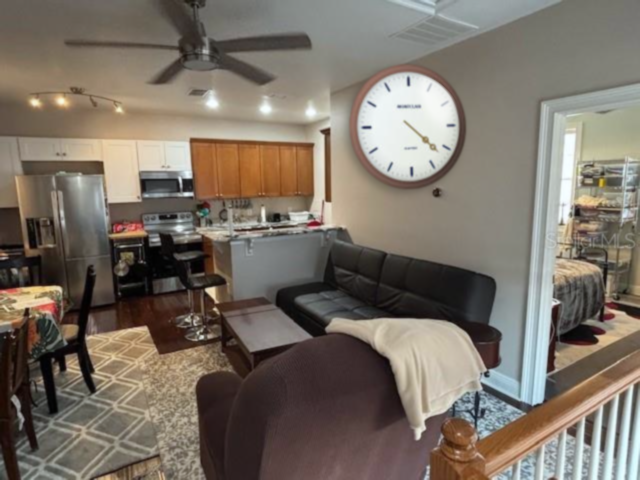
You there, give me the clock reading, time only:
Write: 4:22
